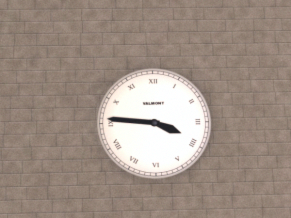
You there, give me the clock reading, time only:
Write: 3:46
